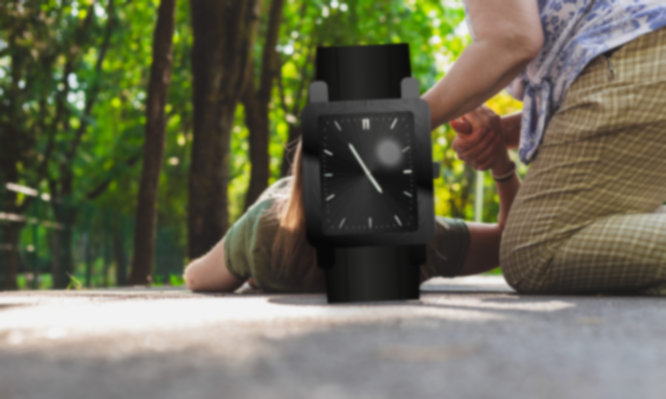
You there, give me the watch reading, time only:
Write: 4:55
